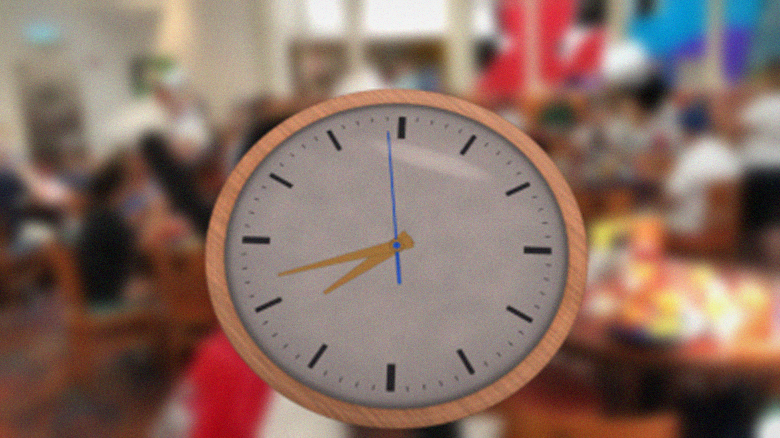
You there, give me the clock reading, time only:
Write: 7:41:59
